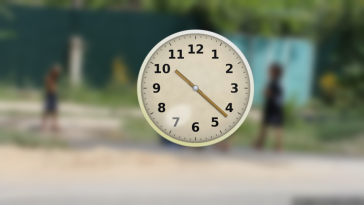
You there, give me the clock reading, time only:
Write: 10:22
